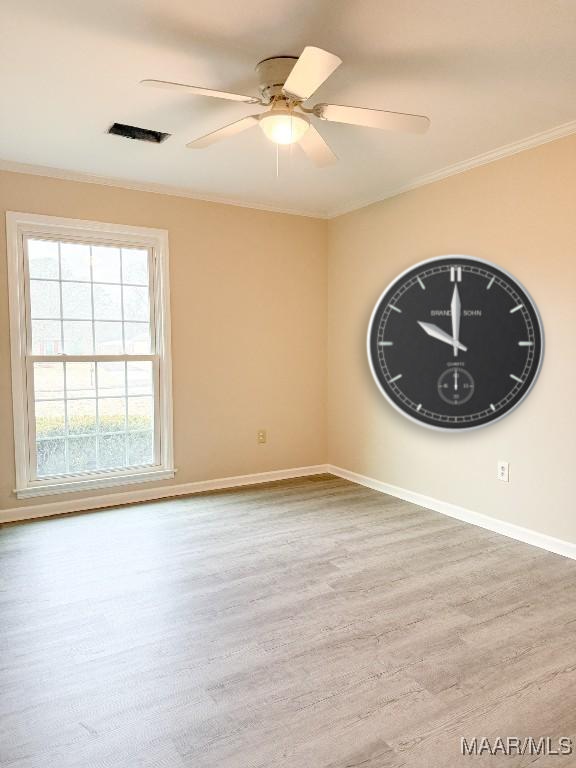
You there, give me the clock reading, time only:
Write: 10:00
